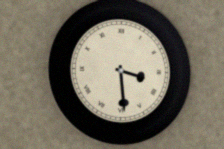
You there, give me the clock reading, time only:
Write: 3:29
